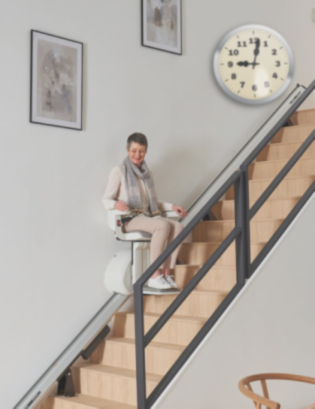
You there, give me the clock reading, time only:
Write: 9:02
